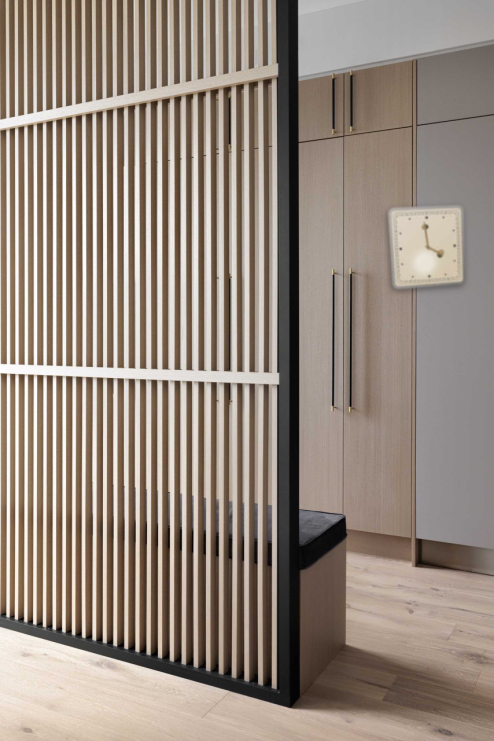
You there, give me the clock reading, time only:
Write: 3:59
